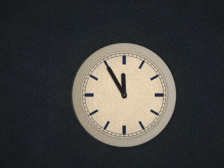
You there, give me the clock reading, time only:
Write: 11:55
